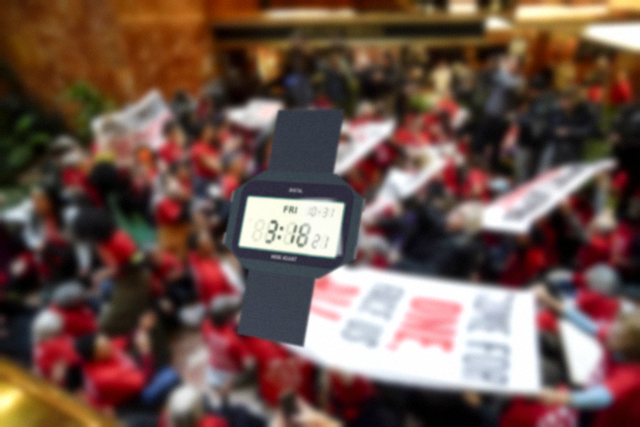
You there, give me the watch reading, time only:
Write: 3:18:21
